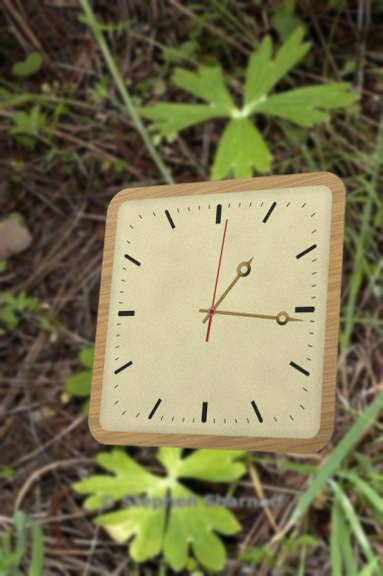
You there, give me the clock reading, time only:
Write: 1:16:01
